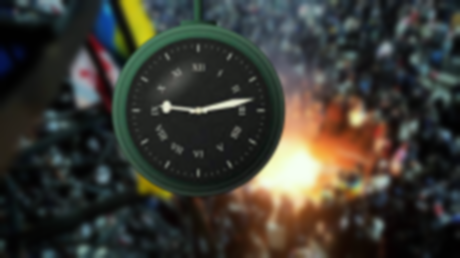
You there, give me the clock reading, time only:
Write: 9:13
